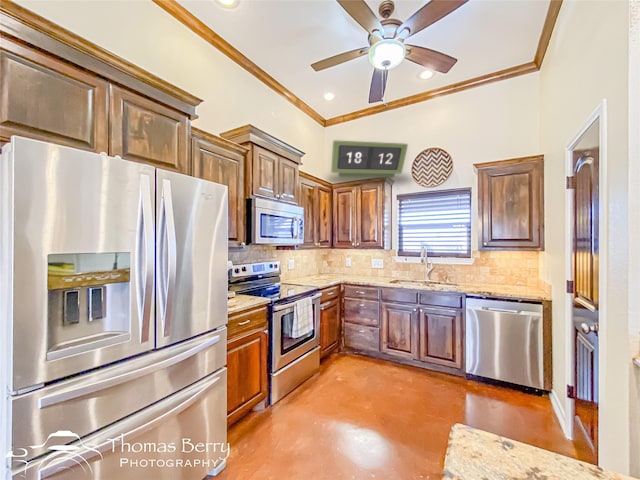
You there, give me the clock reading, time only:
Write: 18:12
